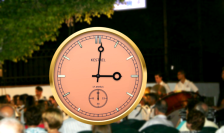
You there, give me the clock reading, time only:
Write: 3:01
